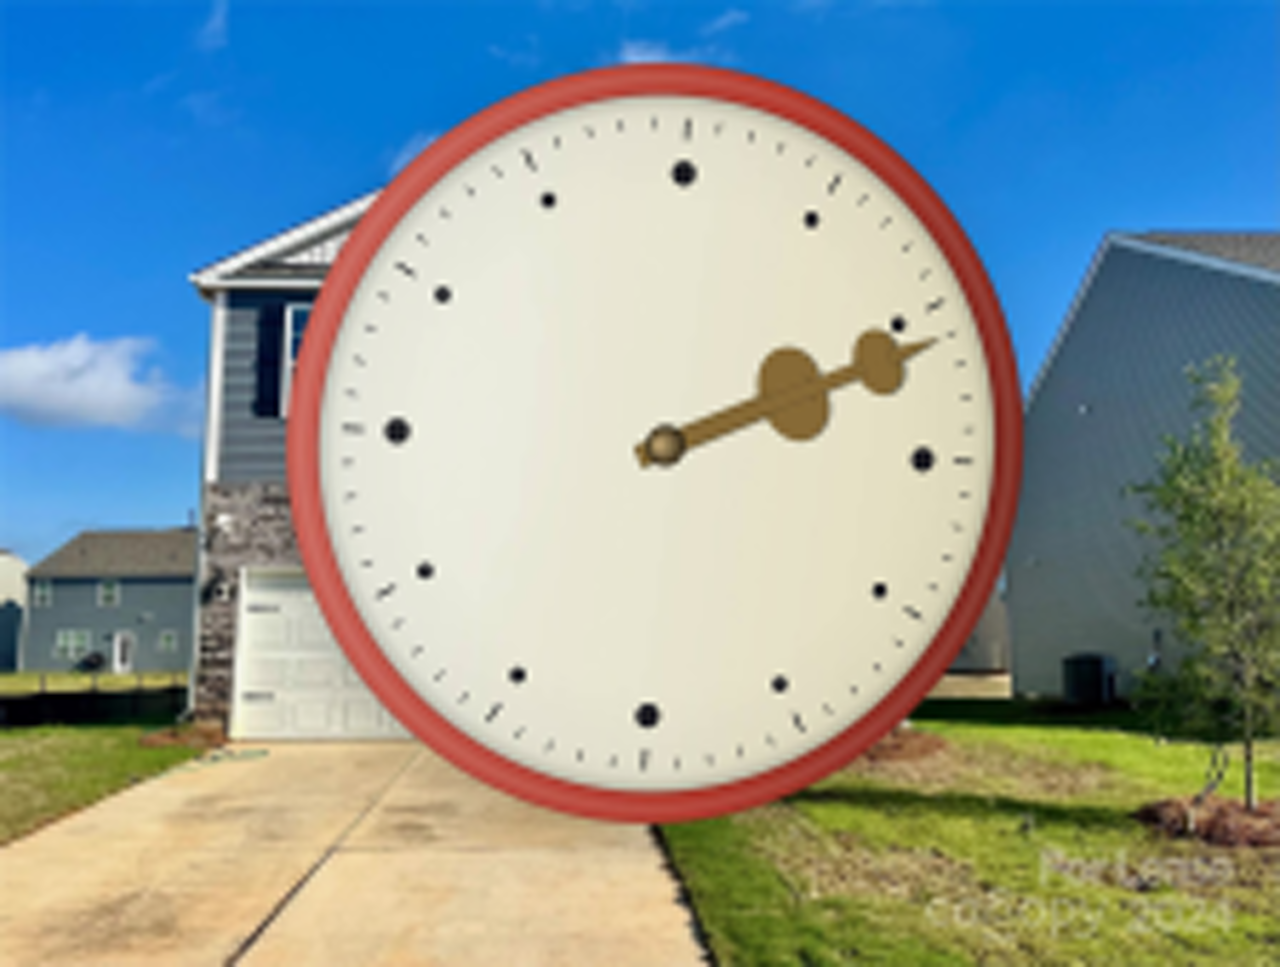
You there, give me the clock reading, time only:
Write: 2:11
